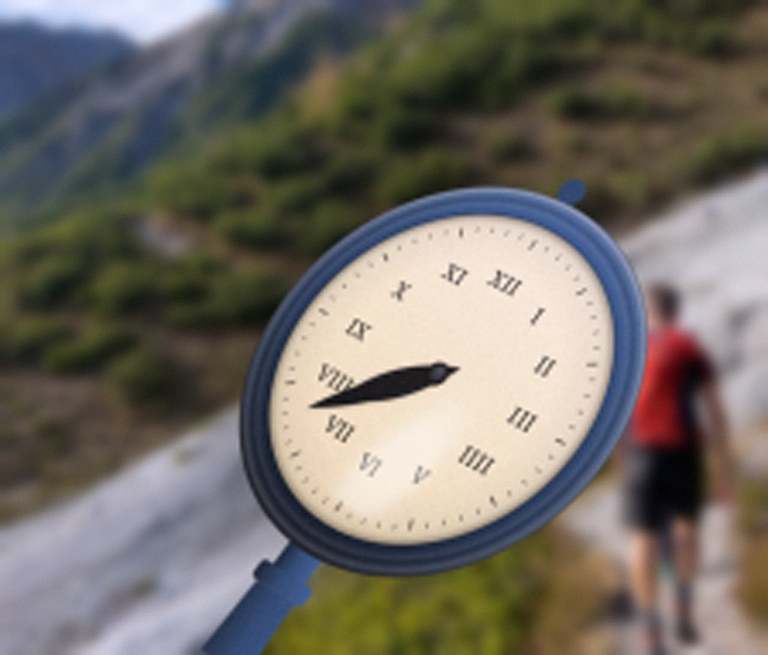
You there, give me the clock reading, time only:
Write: 7:38
